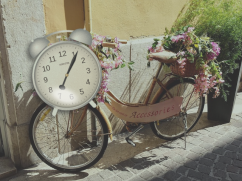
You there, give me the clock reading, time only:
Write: 7:06
